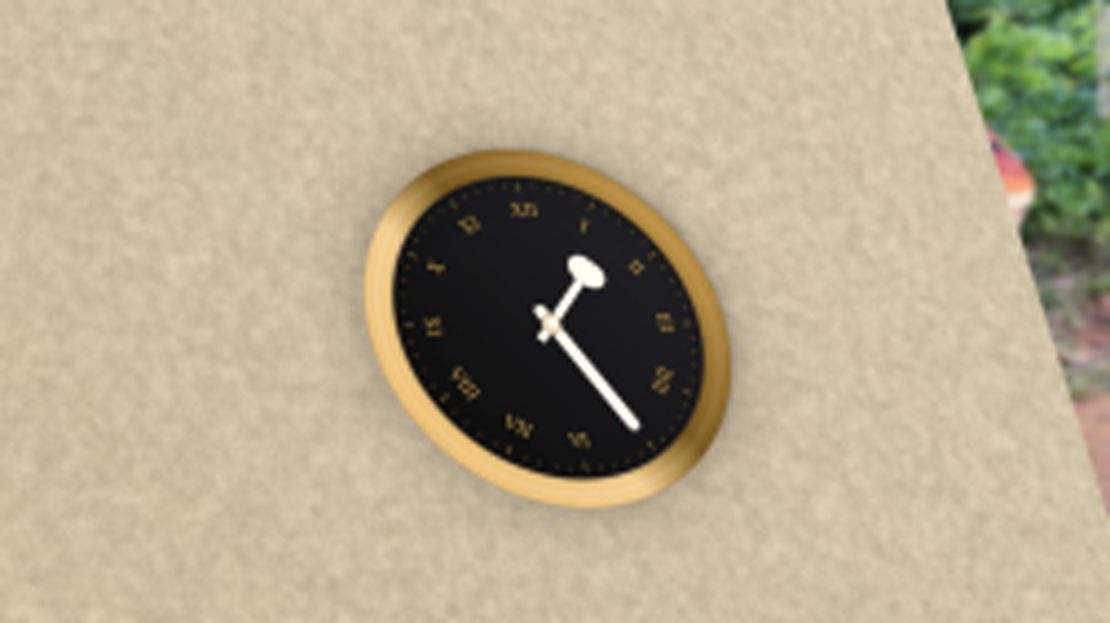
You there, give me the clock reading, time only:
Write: 1:25
